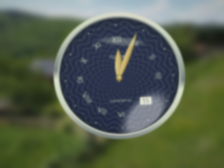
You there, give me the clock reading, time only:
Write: 12:04
